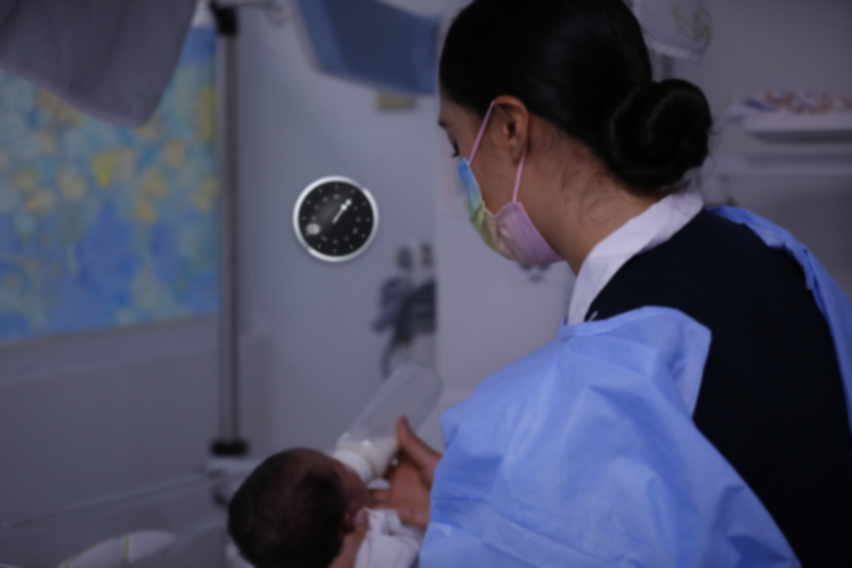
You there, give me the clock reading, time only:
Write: 1:06
